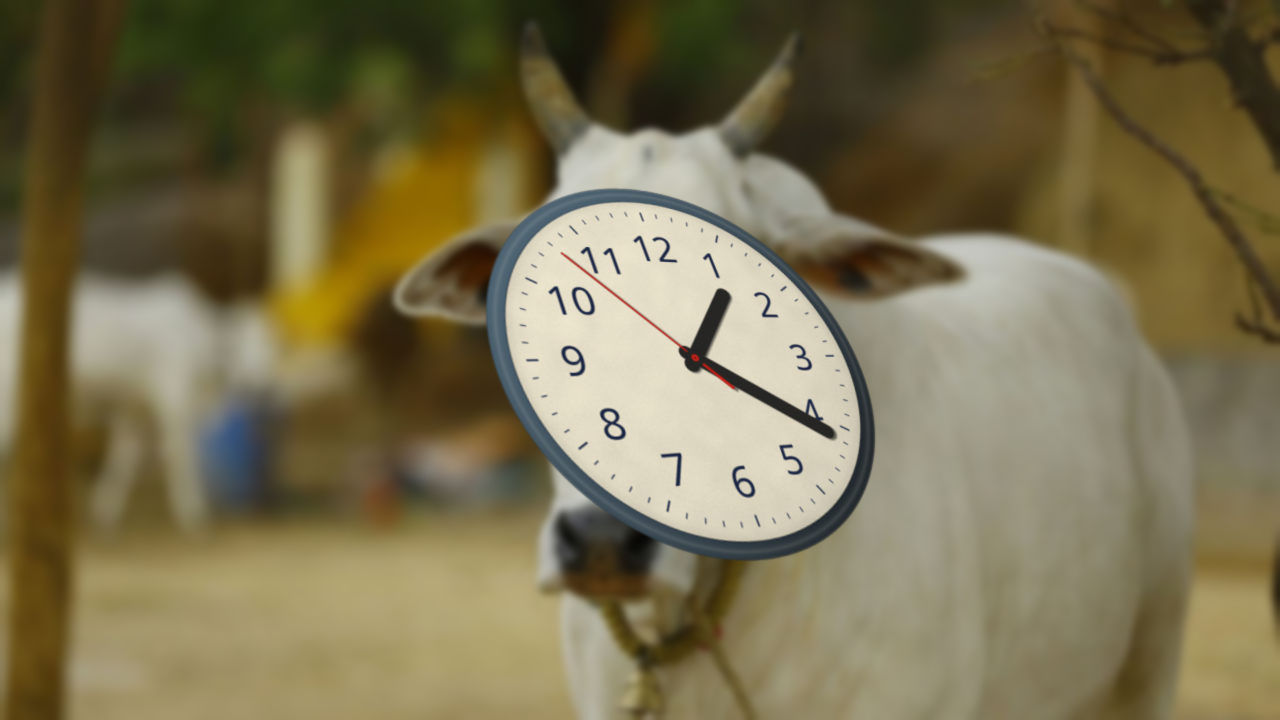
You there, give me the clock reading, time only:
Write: 1:20:53
